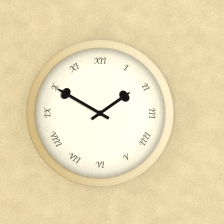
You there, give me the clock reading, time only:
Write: 1:50
